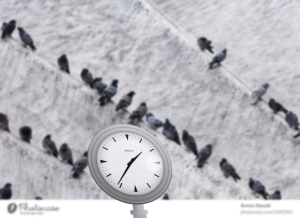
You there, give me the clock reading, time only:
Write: 1:36
